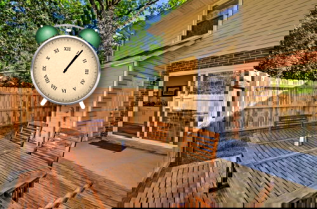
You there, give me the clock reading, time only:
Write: 1:06
